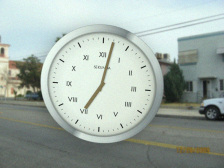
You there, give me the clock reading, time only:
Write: 7:02
